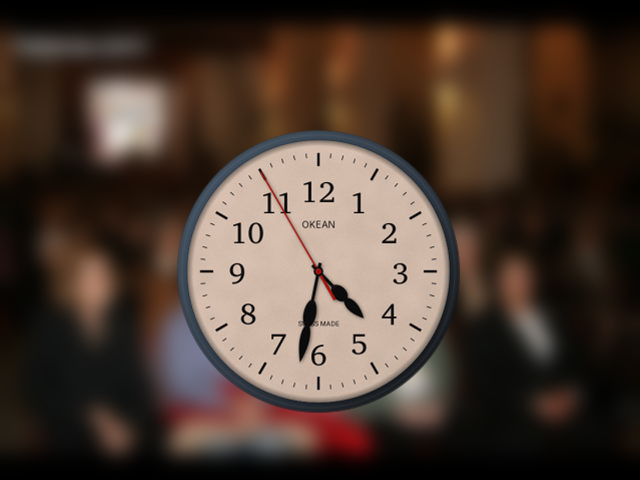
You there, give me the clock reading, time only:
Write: 4:31:55
